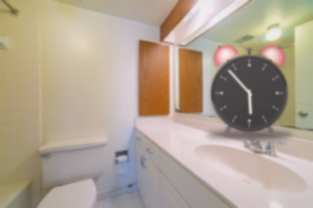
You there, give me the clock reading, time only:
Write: 5:53
